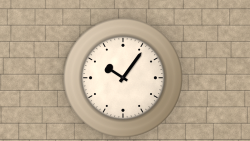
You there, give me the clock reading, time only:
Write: 10:06
